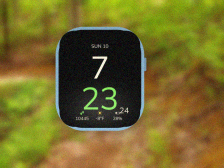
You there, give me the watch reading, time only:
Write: 7:23:24
